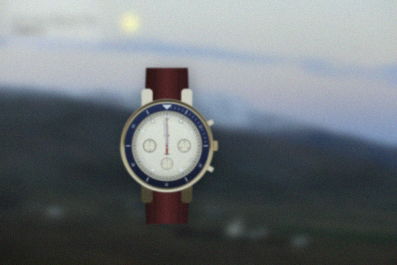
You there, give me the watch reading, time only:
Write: 11:59
